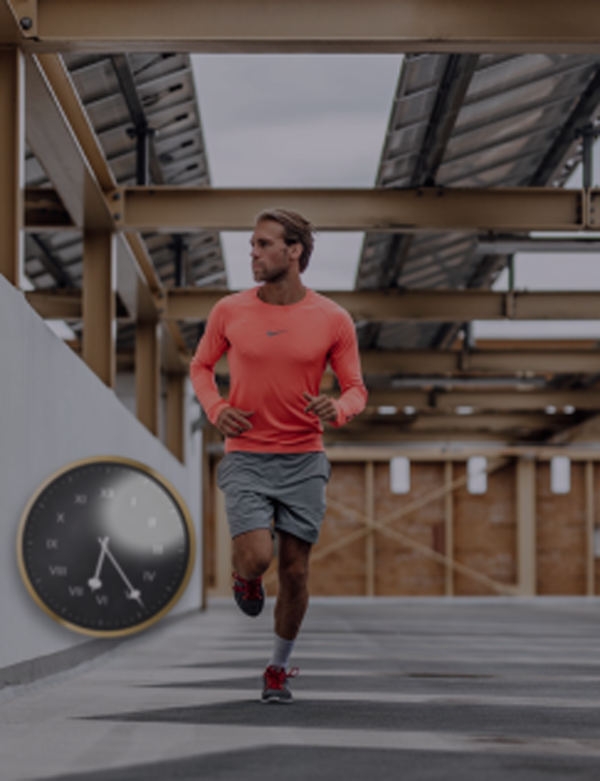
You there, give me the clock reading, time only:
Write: 6:24
